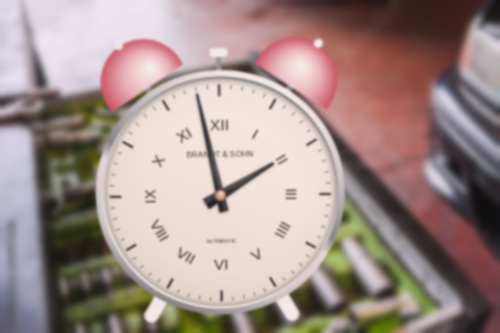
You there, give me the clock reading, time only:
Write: 1:58
